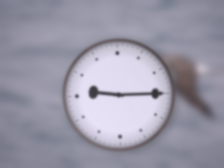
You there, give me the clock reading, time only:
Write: 9:15
